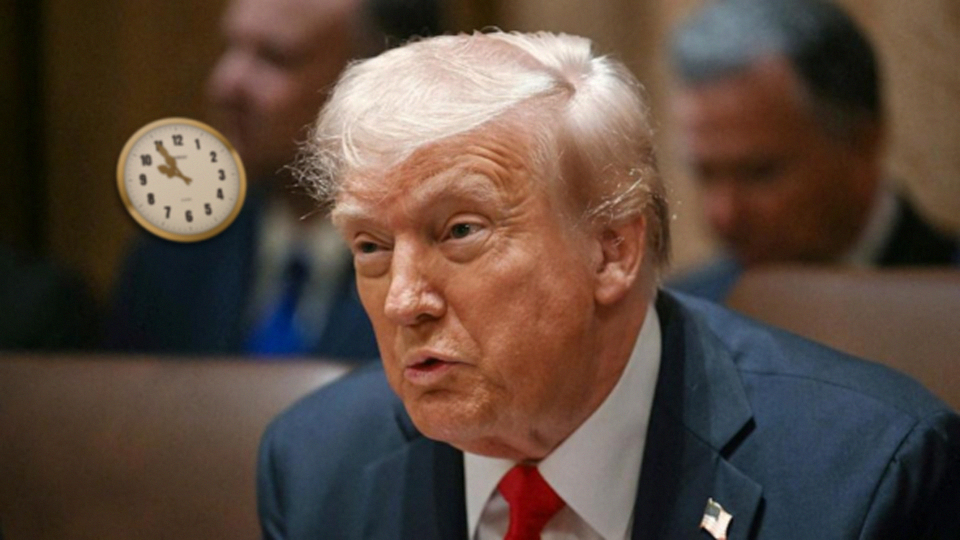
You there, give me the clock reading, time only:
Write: 9:55
